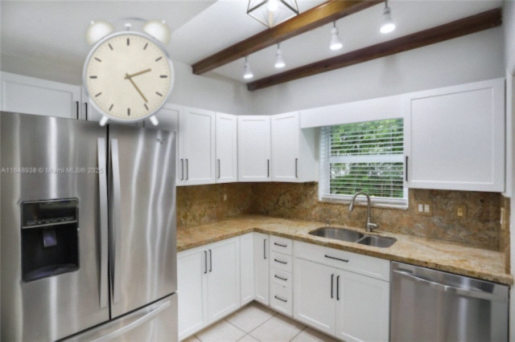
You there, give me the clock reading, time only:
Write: 2:24
